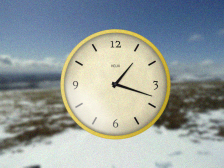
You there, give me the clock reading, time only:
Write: 1:18
